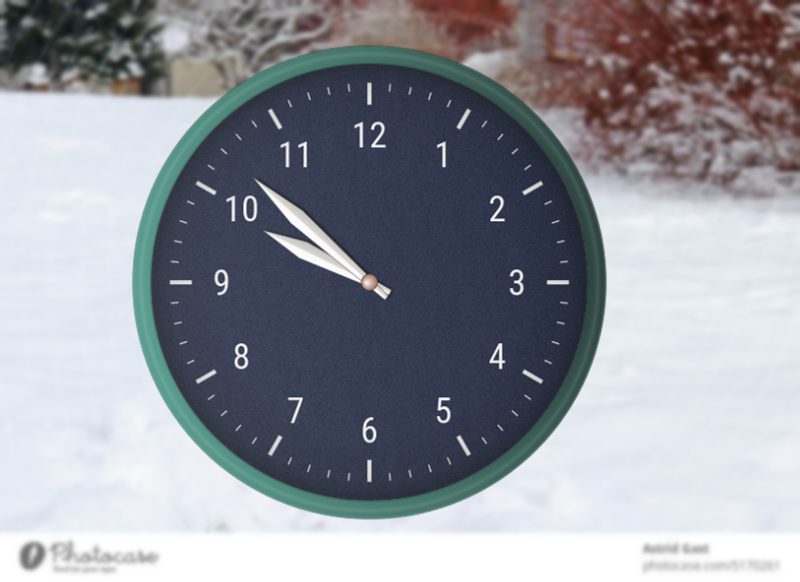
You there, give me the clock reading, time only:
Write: 9:52
